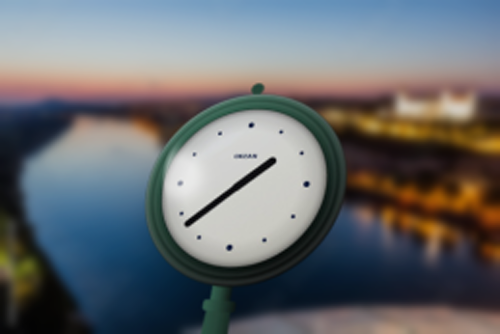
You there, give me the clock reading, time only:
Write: 1:38
